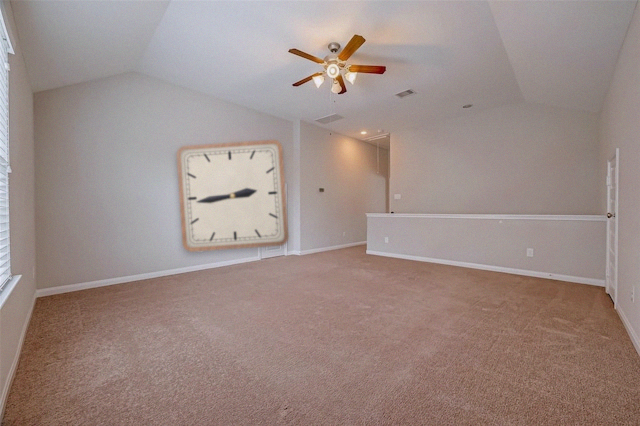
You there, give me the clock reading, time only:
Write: 2:44
